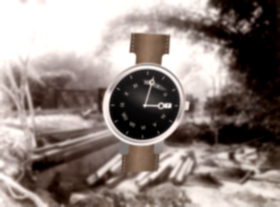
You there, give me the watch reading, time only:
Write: 3:02
